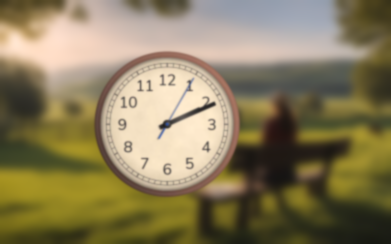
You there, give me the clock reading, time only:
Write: 2:11:05
